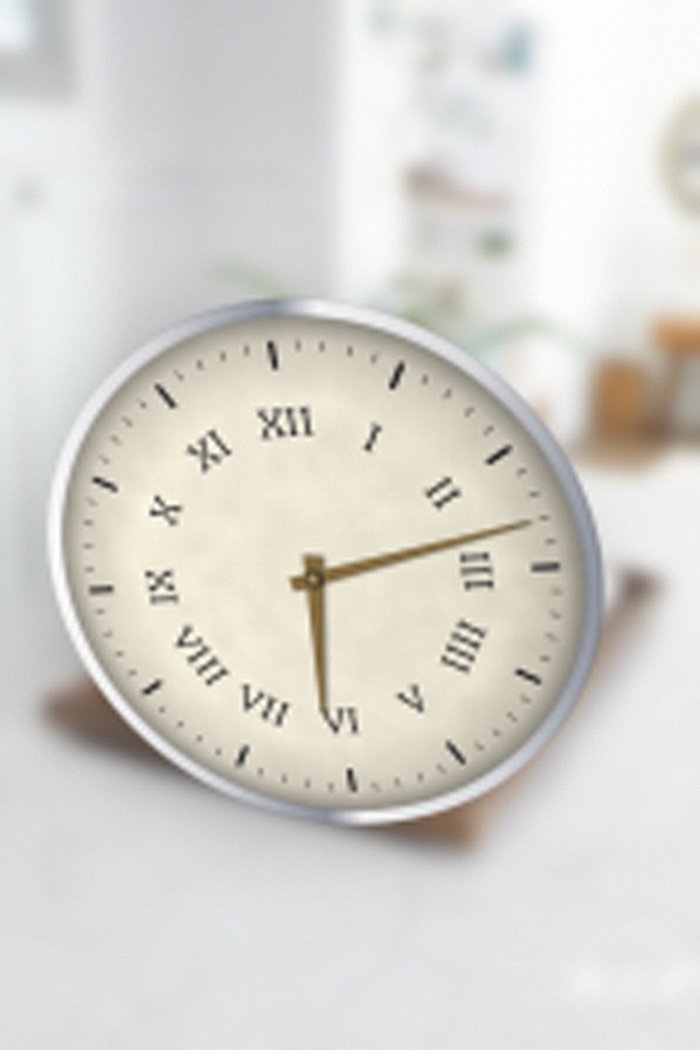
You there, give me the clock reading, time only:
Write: 6:13
